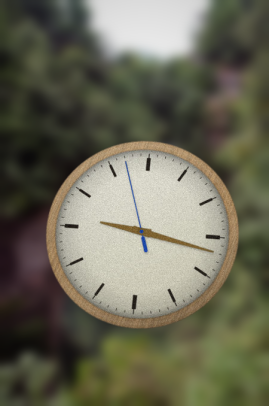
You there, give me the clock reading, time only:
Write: 9:16:57
